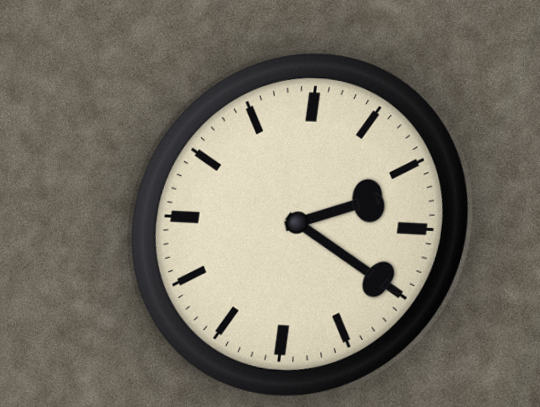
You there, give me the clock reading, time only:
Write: 2:20
